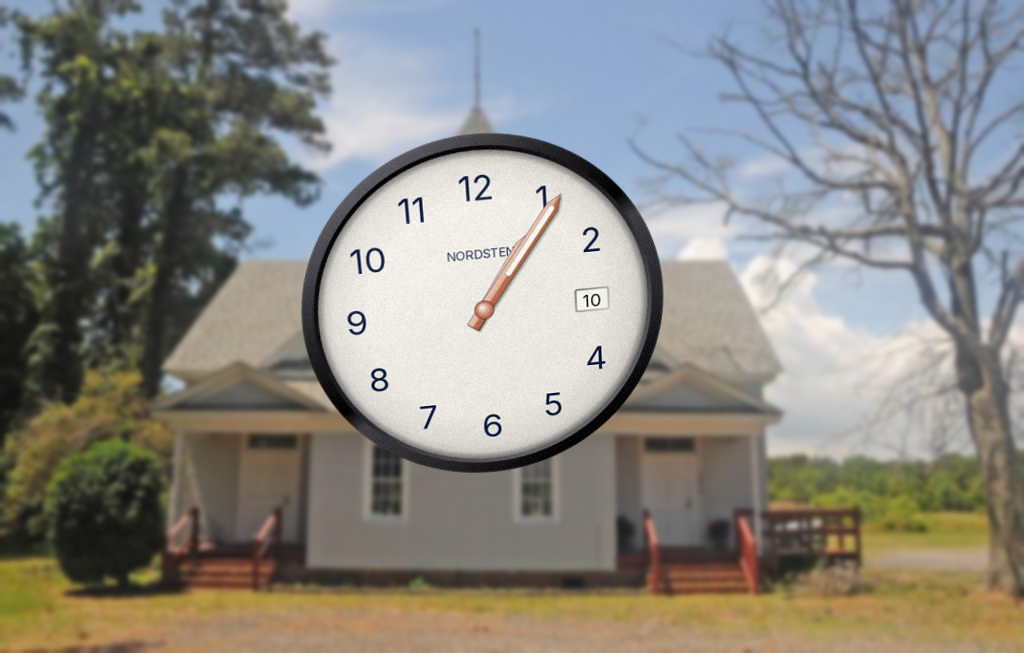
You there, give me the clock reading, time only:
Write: 1:06
